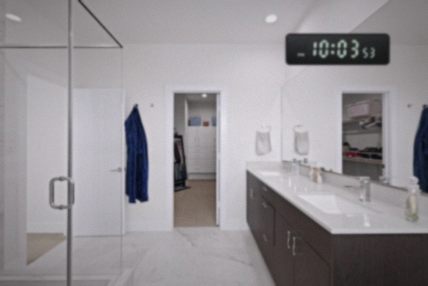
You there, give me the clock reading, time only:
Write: 10:03
